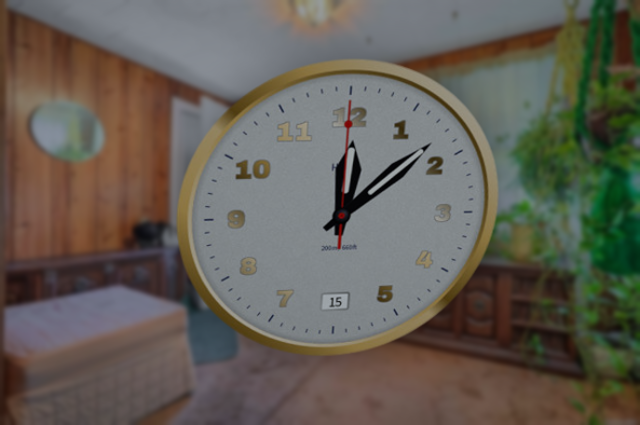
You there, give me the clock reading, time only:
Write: 12:08:00
